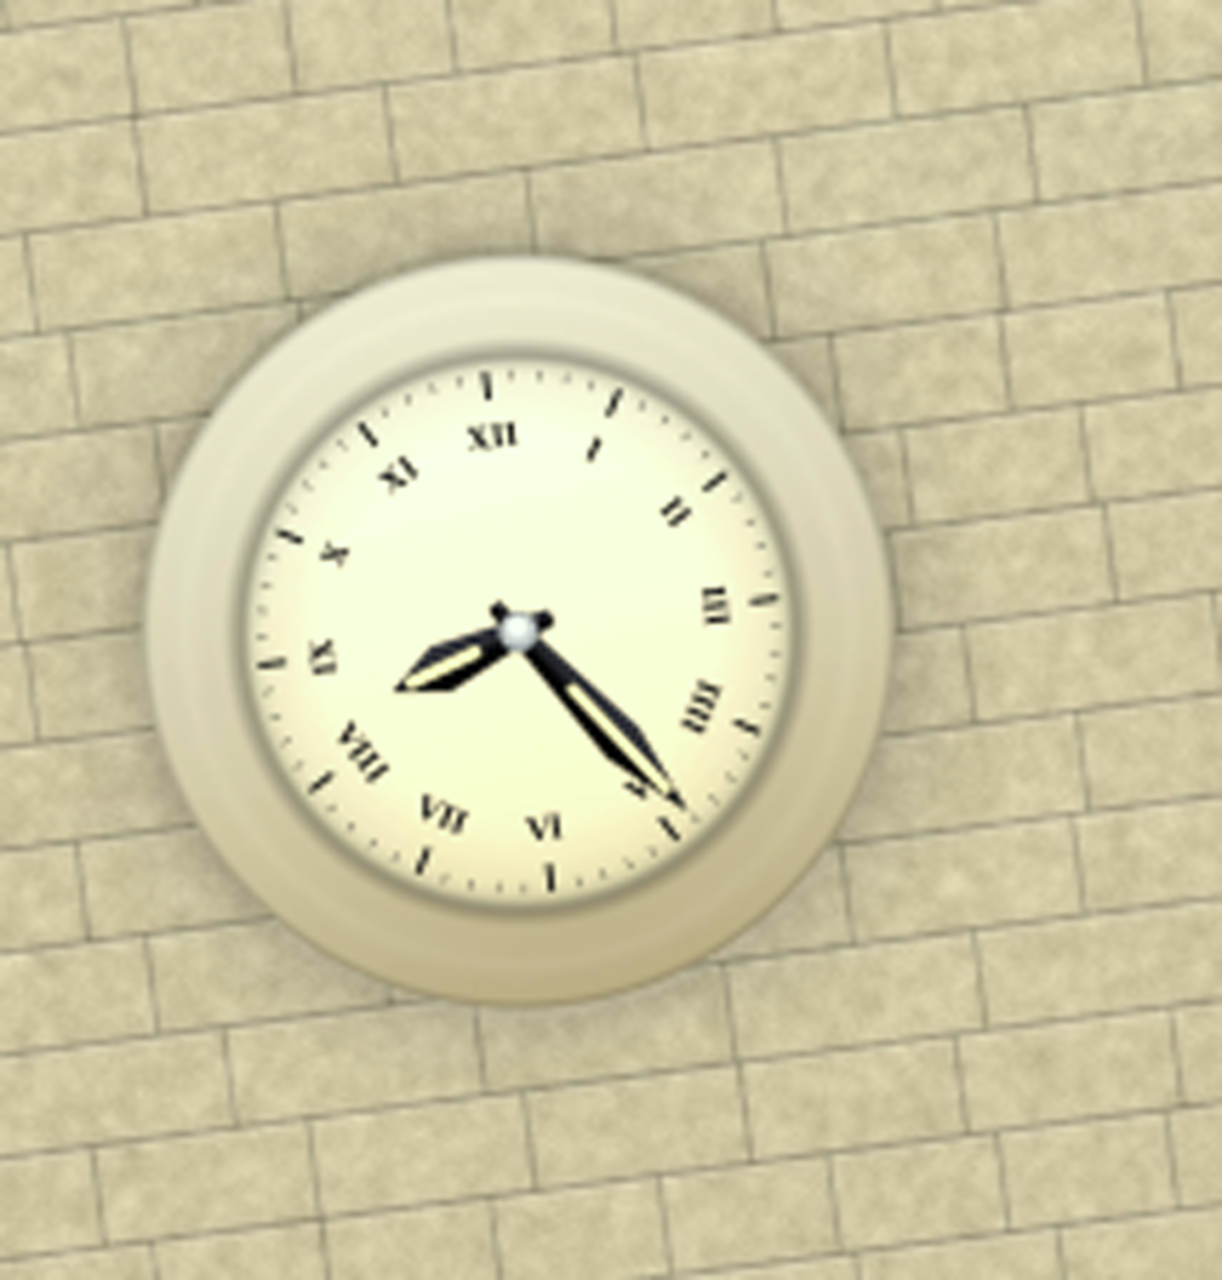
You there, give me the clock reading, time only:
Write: 8:24
